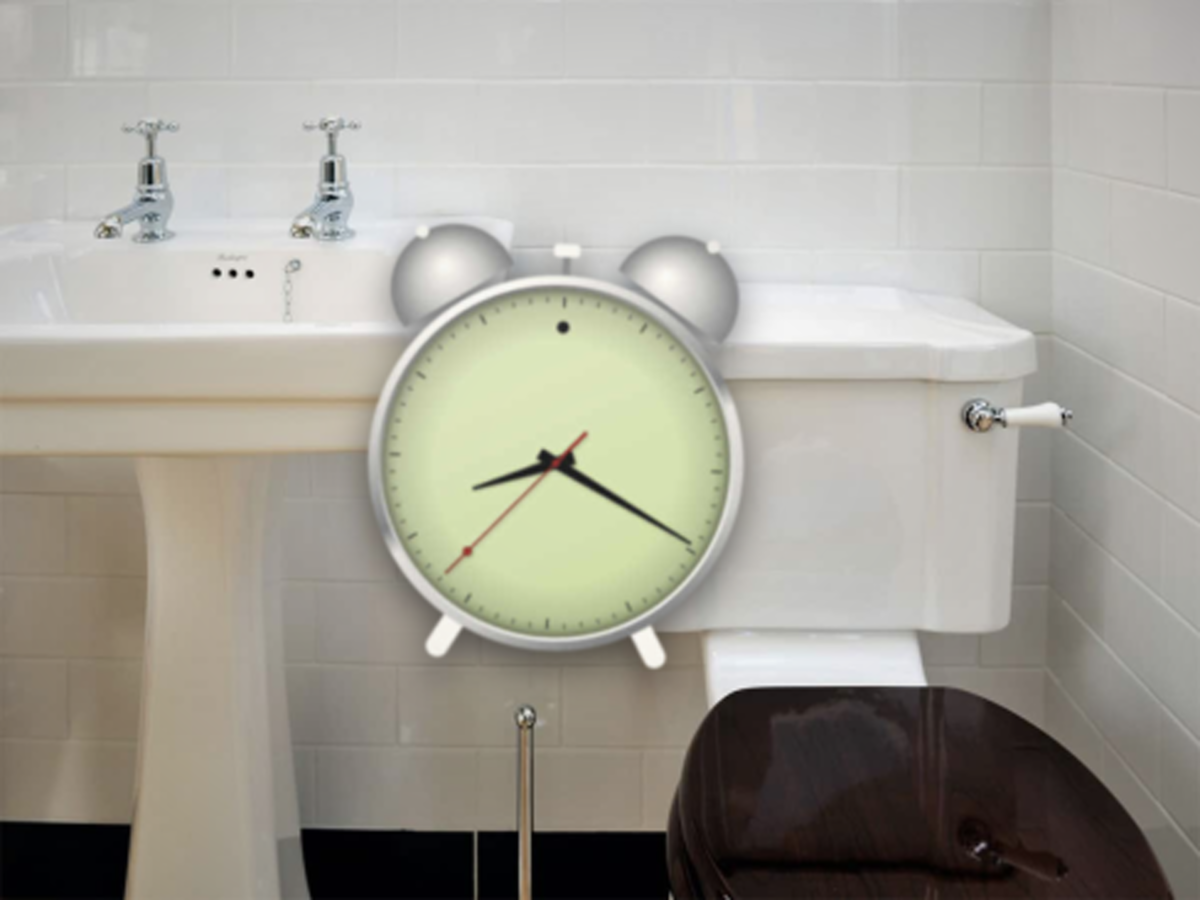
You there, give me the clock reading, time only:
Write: 8:19:37
